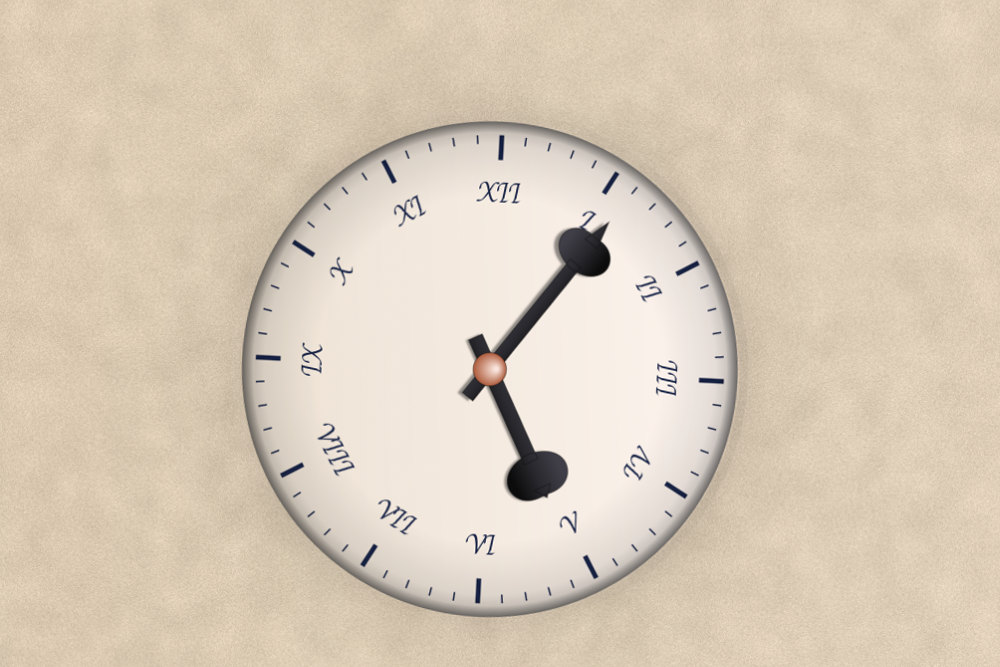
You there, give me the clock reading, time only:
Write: 5:06
